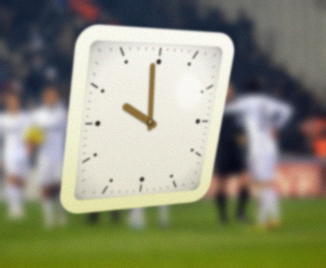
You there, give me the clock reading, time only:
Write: 9:59
